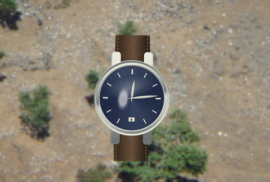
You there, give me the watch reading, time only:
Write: 12:14
